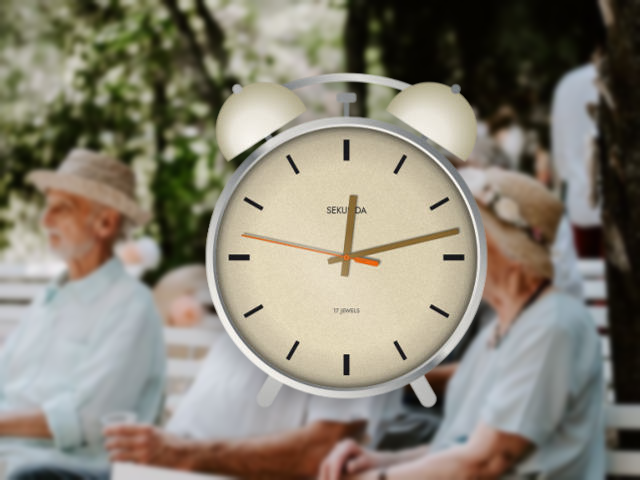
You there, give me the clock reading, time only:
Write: 12:12:47
